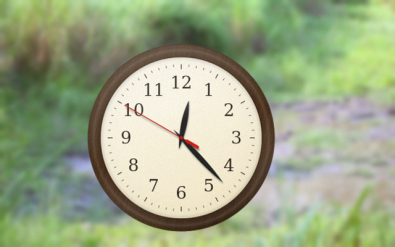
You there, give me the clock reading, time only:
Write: 12:22:50
